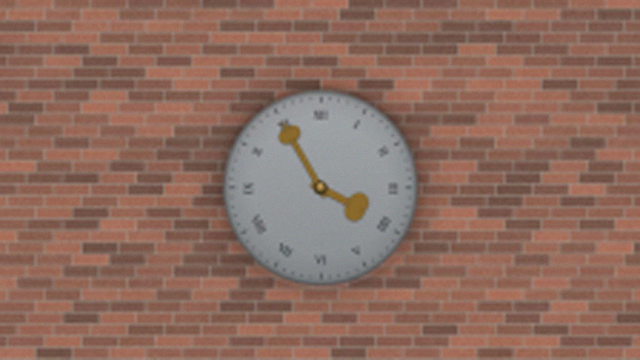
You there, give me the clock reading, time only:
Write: 3:55
